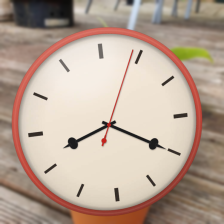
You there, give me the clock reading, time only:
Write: 8:20:04
